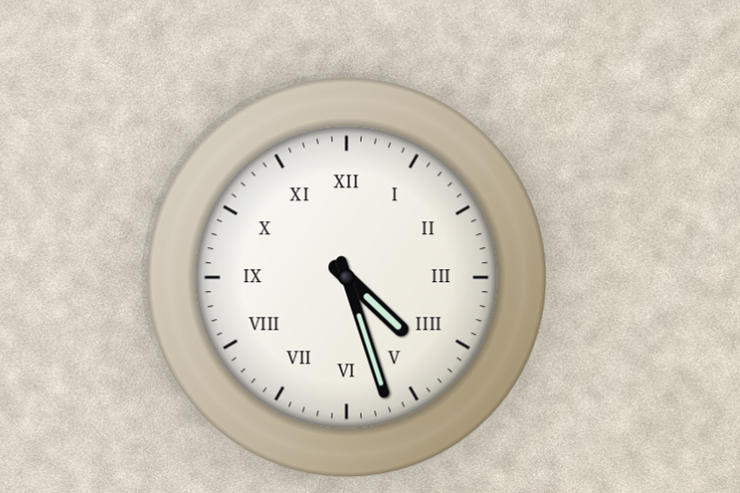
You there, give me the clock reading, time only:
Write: 4:27
